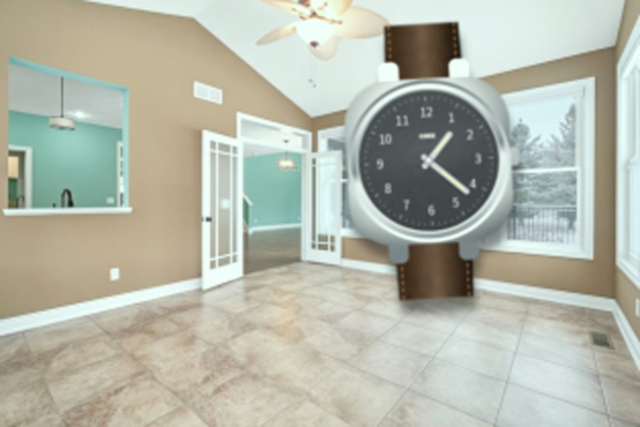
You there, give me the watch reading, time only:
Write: 1:22
